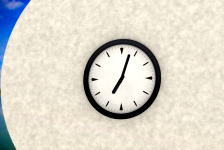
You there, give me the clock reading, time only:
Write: 7:03
